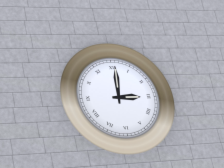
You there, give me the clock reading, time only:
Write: 3:01
